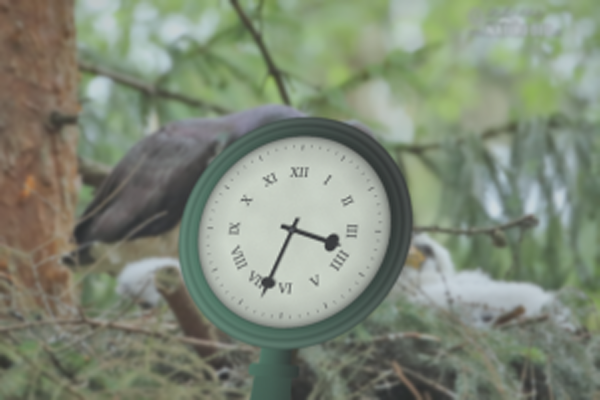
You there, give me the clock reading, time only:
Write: 3:33
